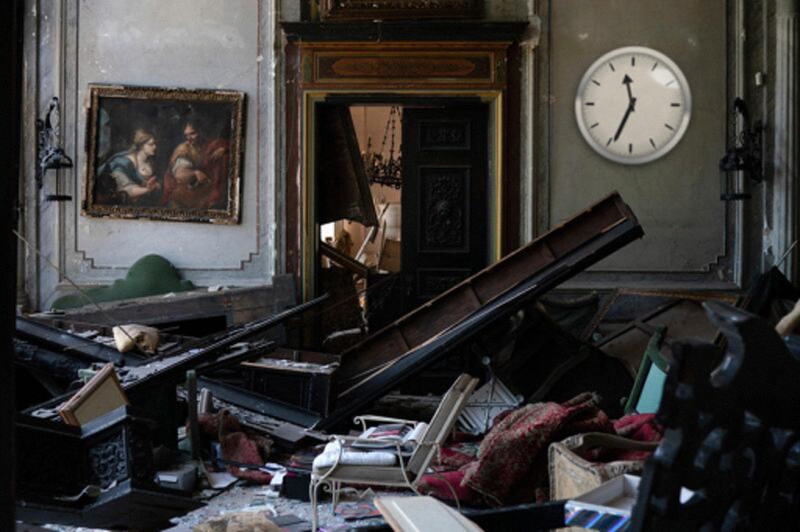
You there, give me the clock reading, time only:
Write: 11:34
